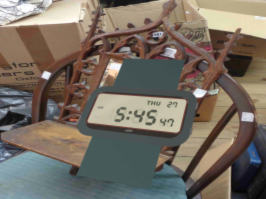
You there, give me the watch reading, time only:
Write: 5:45:47
